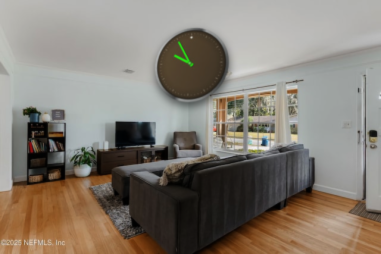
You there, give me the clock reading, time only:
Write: 9:55
